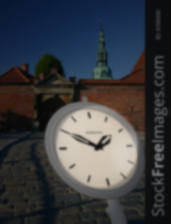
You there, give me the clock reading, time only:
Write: 1:50
